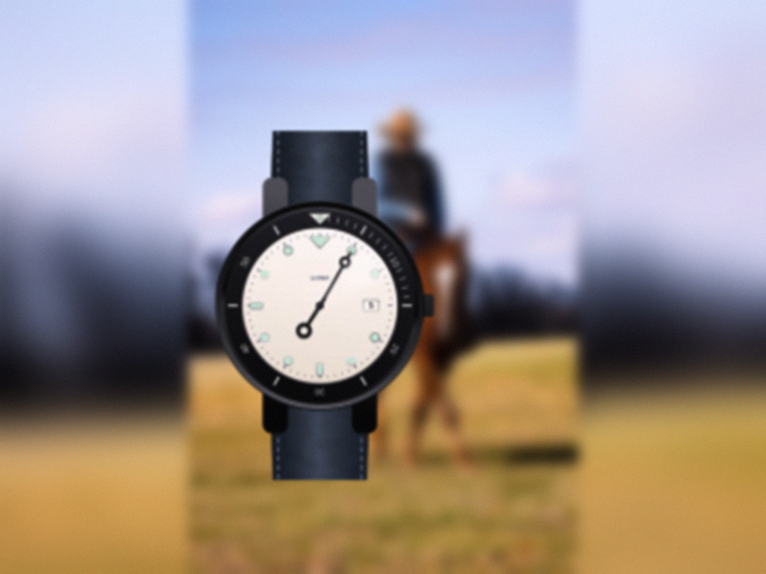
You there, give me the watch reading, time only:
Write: 7:05
